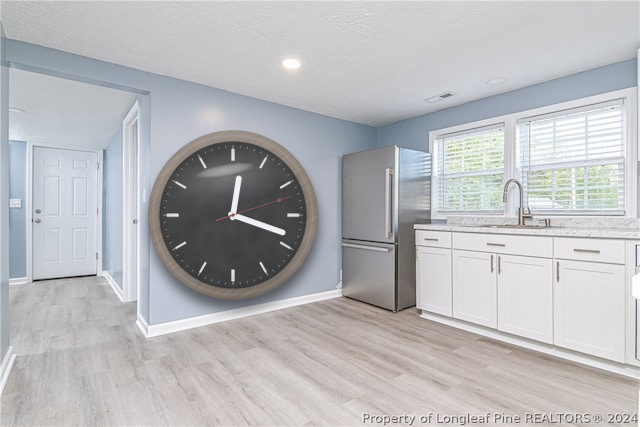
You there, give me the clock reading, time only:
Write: 12:18:12
